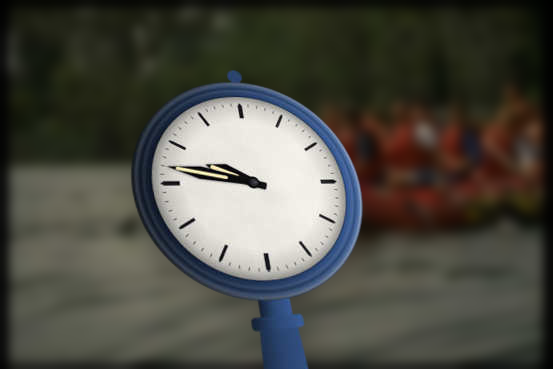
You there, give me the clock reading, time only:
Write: 9:47
